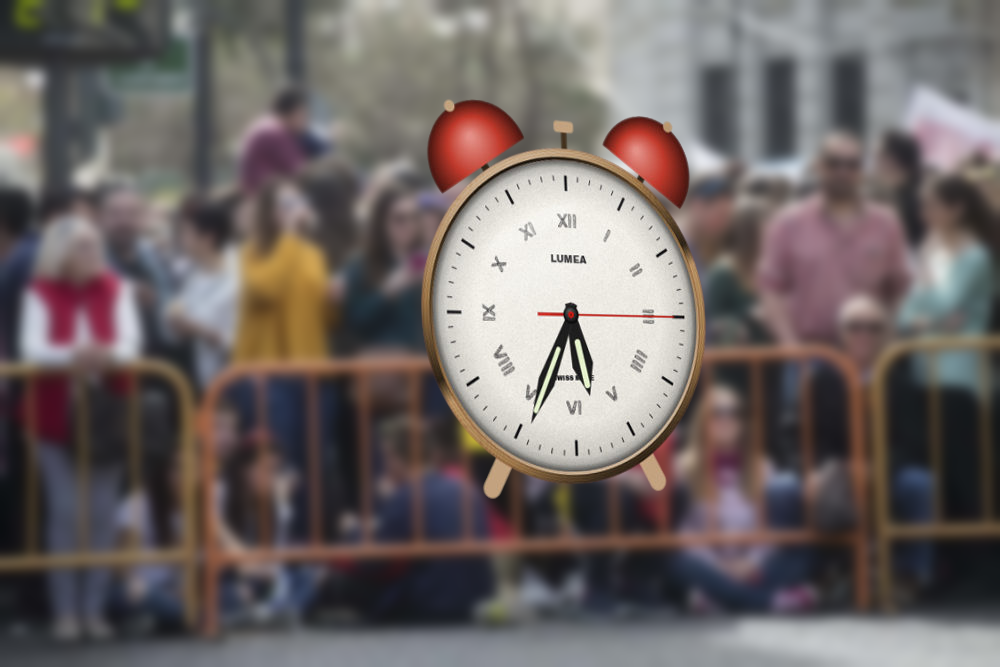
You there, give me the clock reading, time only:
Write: 5:34:15
